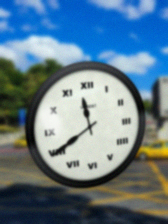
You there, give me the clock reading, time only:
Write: 11:40
